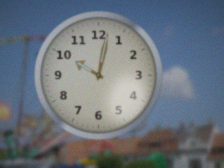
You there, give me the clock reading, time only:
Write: 10:02
